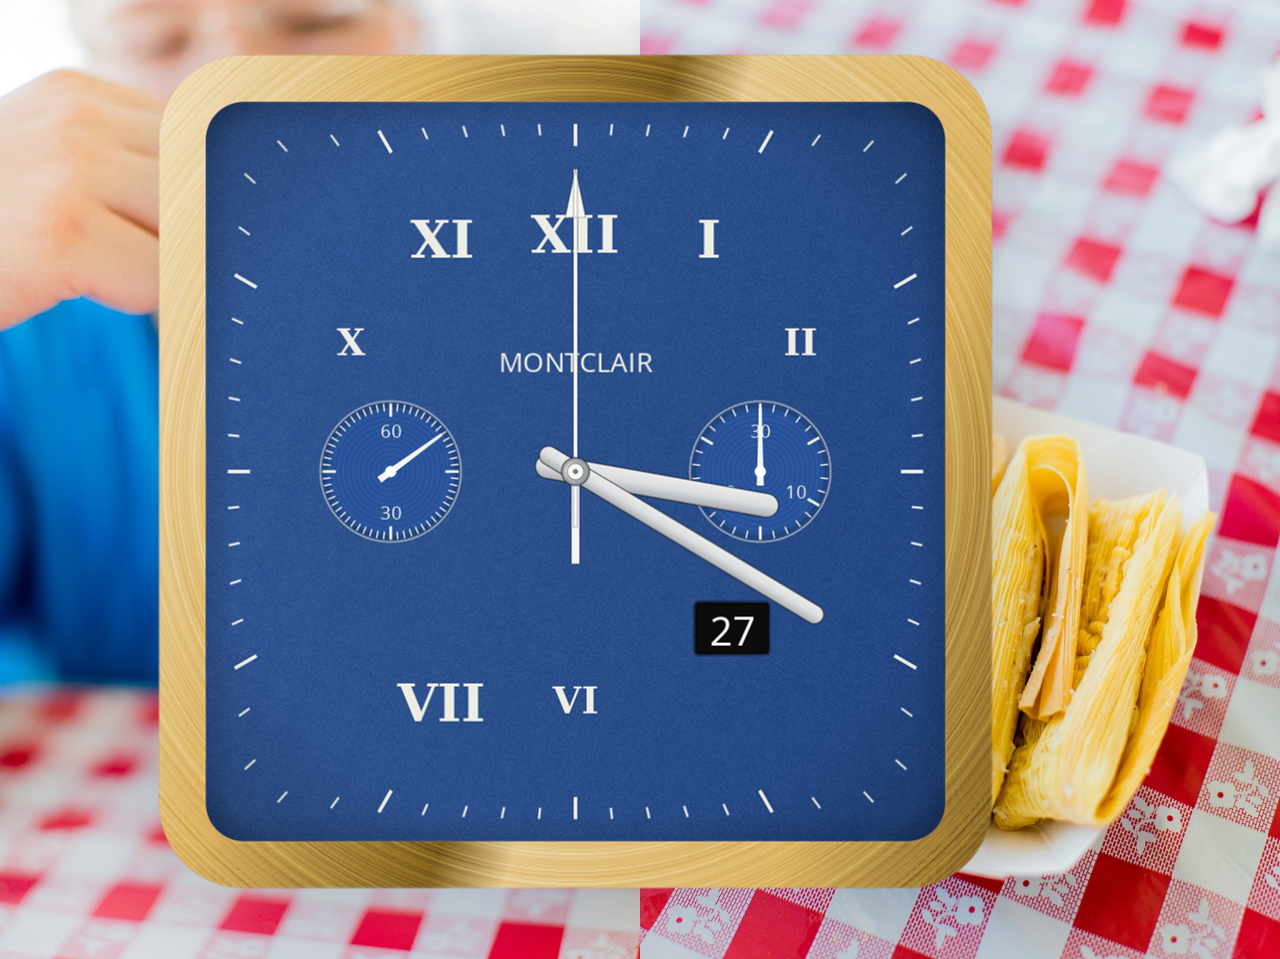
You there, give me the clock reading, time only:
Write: 3:20:09
